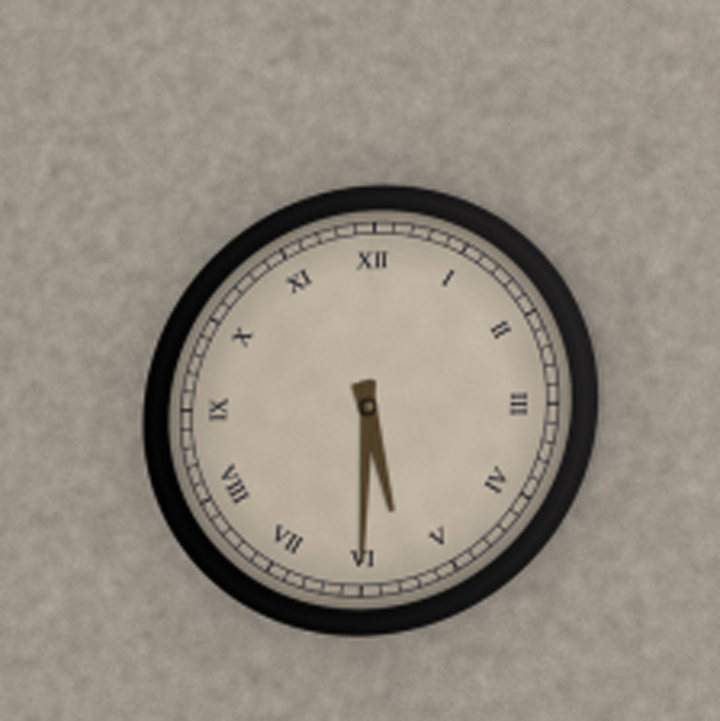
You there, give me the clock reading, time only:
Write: 5:30
